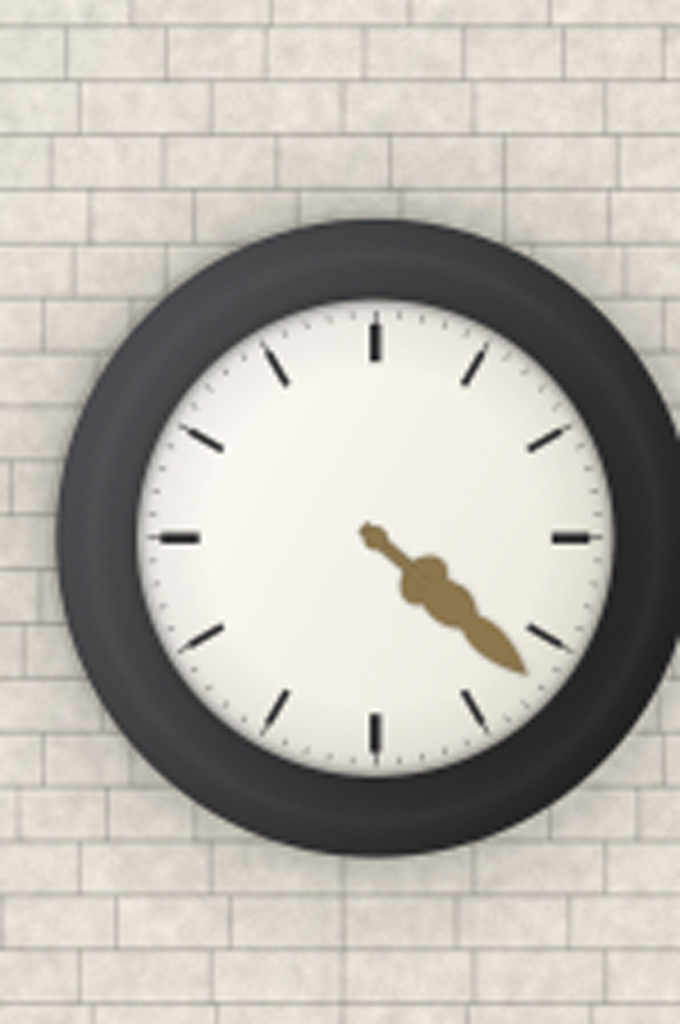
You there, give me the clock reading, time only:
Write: 4:22
